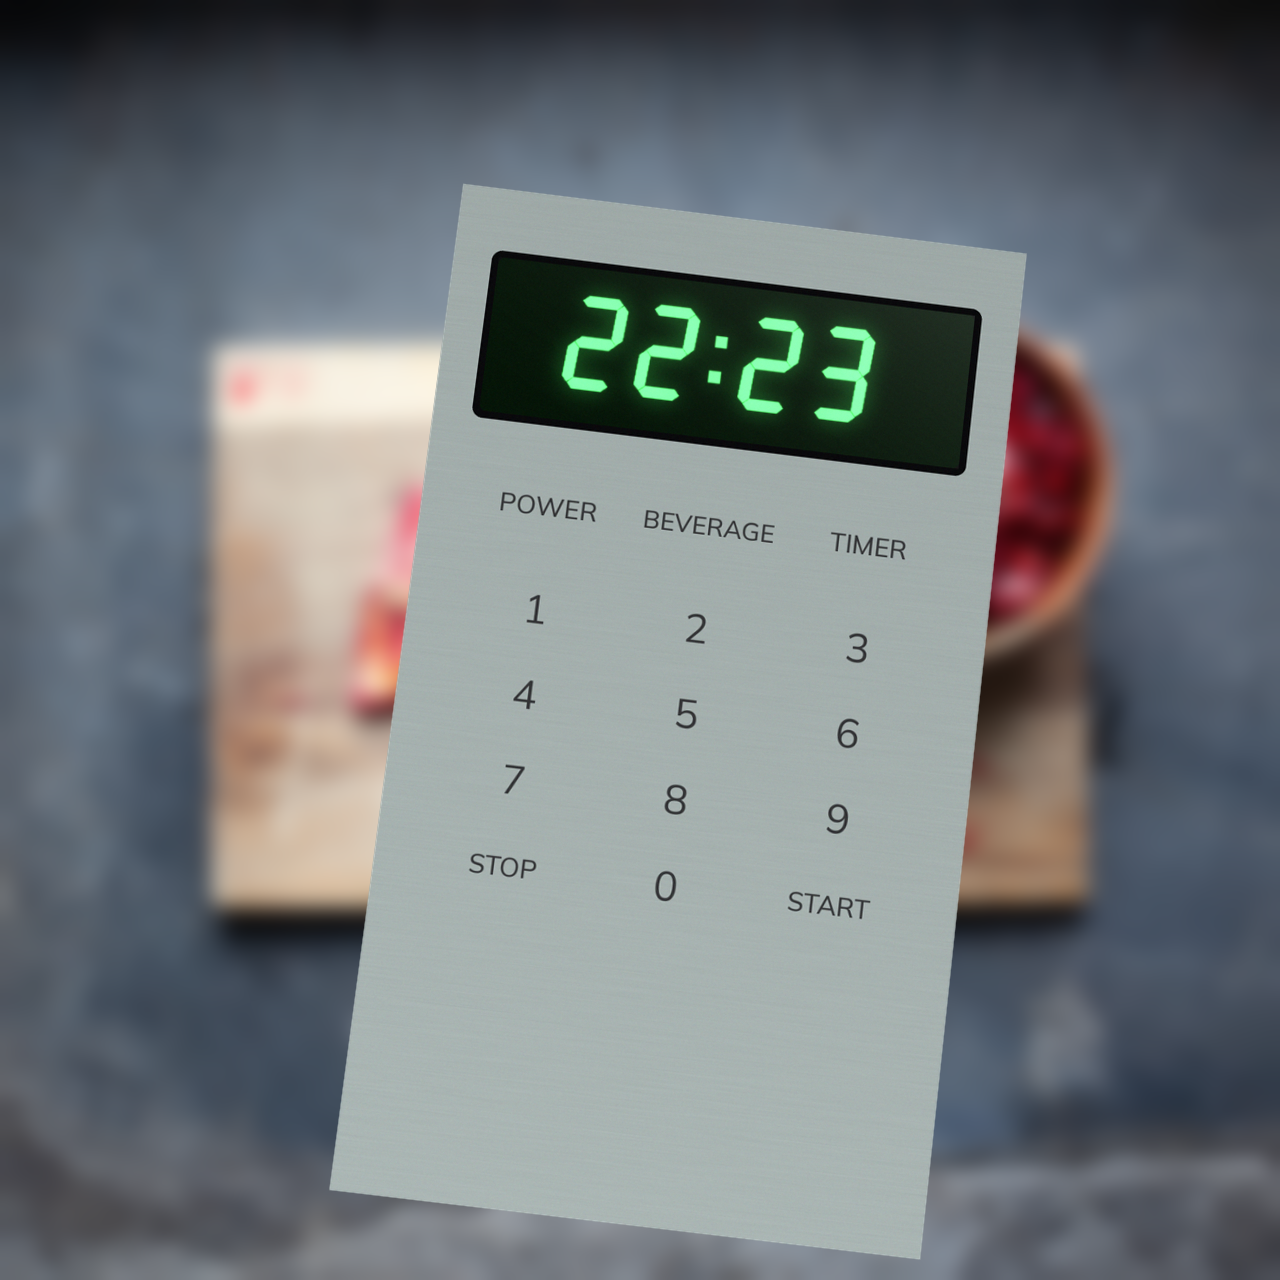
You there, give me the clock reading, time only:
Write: 22:23
